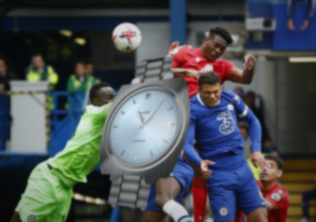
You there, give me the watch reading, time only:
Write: 11:06
